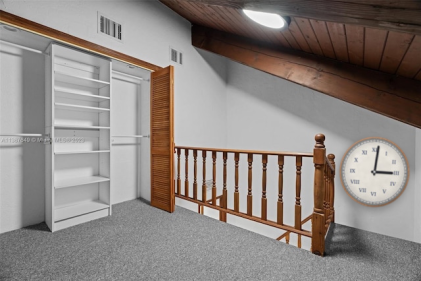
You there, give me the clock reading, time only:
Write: 3:01
